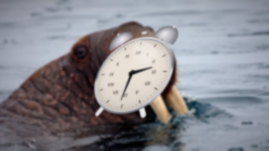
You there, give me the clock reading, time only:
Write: 2:31
